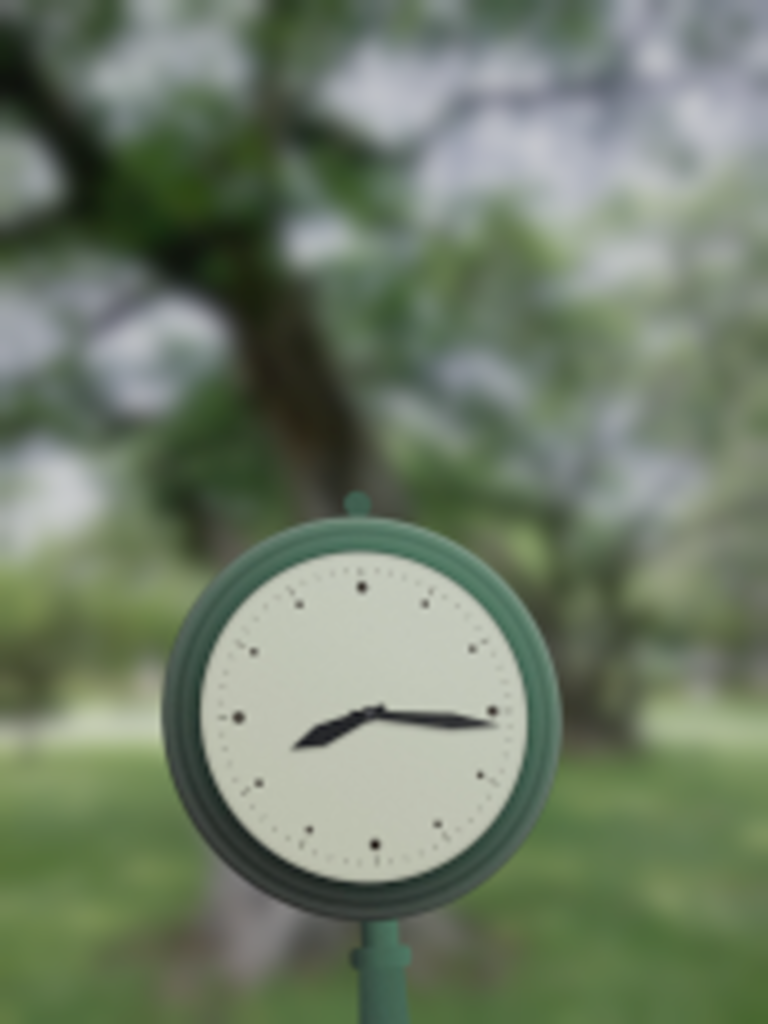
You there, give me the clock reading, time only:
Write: 8:16
